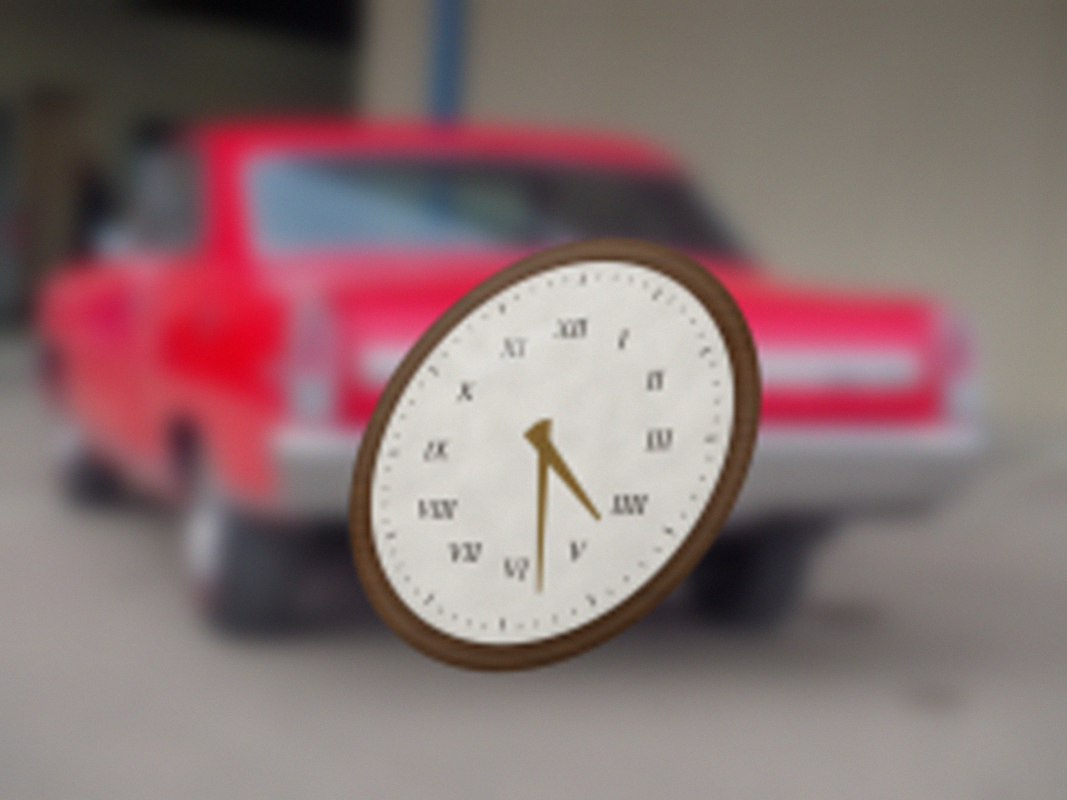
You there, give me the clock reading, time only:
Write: 4:28
